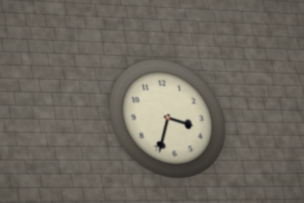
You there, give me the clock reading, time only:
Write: 3:34
